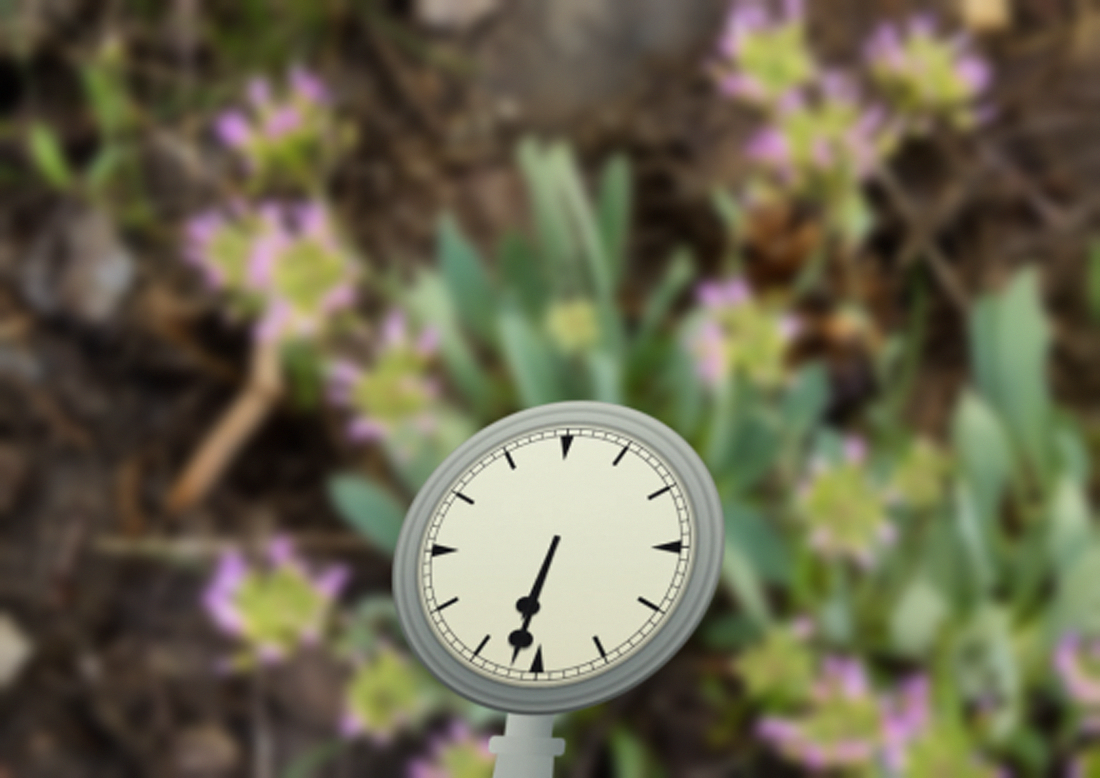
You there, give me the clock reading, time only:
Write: 6:32
